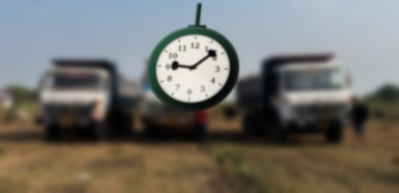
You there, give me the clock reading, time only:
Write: 9:08
